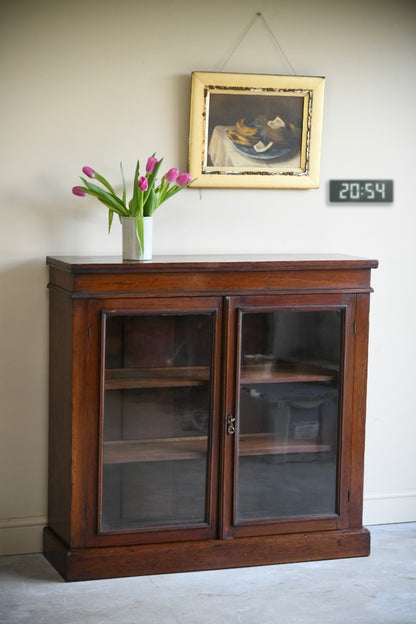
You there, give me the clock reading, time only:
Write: 20:54
